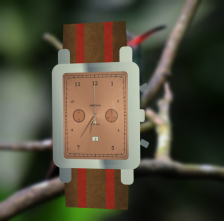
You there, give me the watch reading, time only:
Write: 6:36
